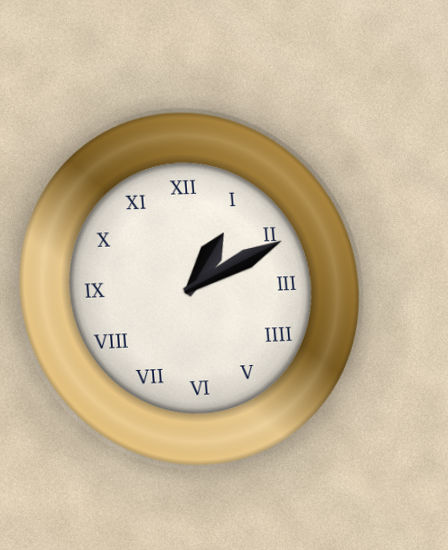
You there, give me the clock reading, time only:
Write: 1:11
